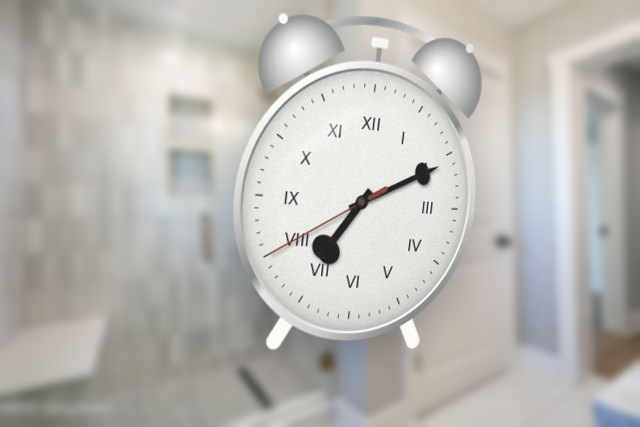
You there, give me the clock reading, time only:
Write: 7:10:40
